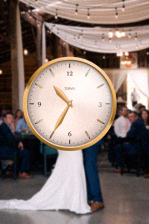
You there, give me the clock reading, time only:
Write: 10:35
